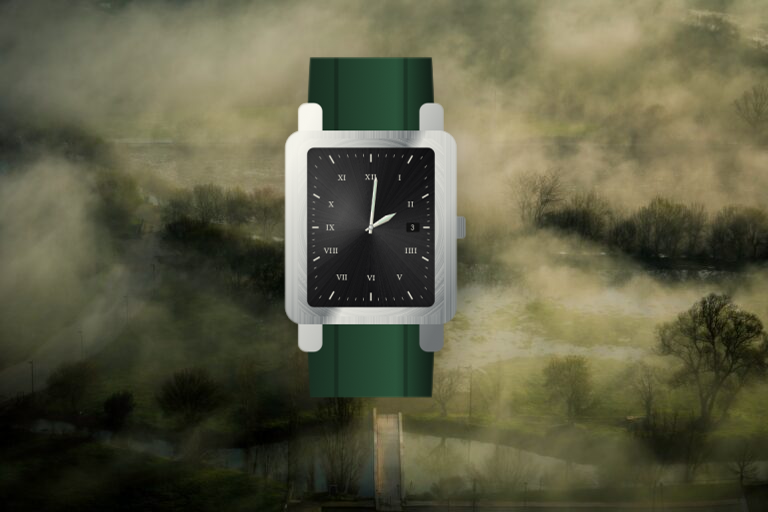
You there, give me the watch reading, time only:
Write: 2:01
